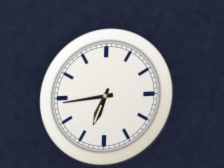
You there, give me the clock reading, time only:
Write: 6:44
